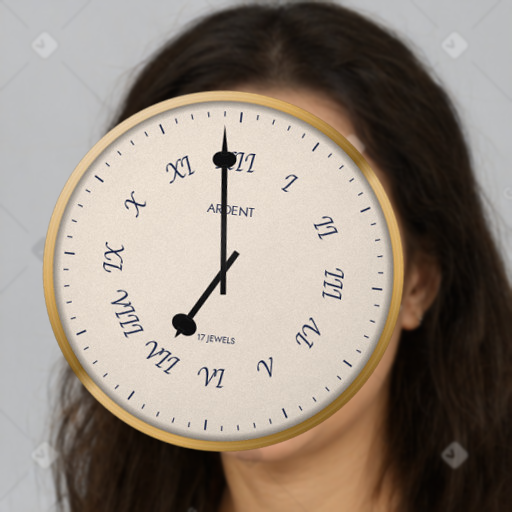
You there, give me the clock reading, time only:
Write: 6:59
